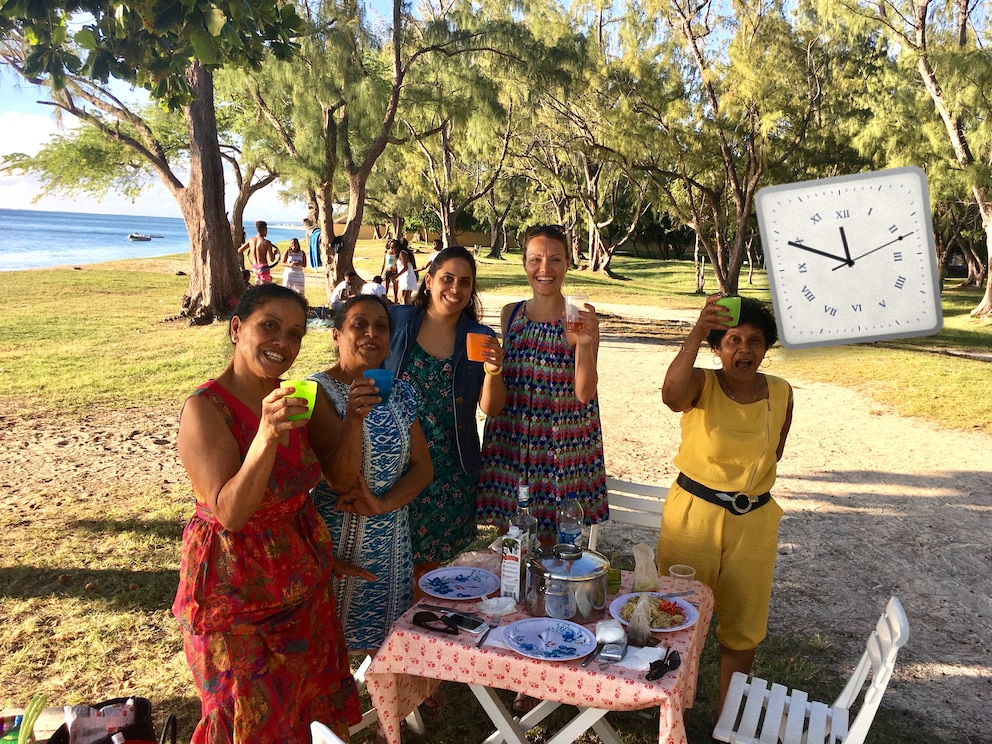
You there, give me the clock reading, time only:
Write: 11:49:12
